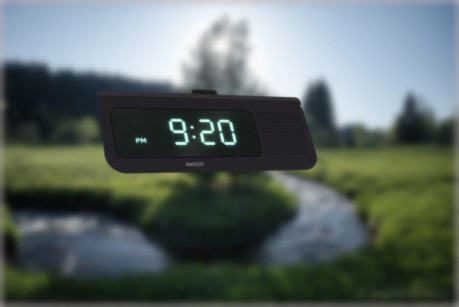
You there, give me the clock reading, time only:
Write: 9:20
